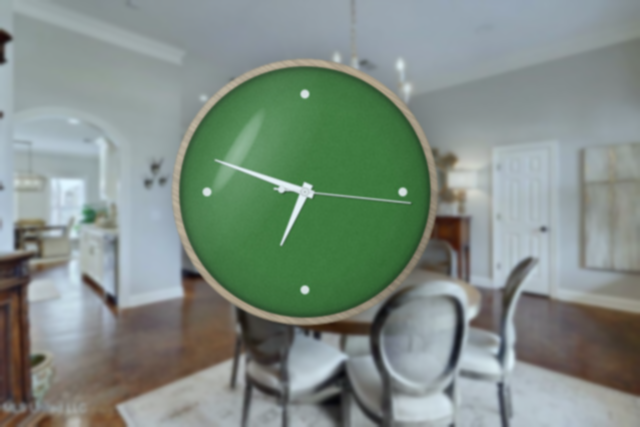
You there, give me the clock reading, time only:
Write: 6:48:16
